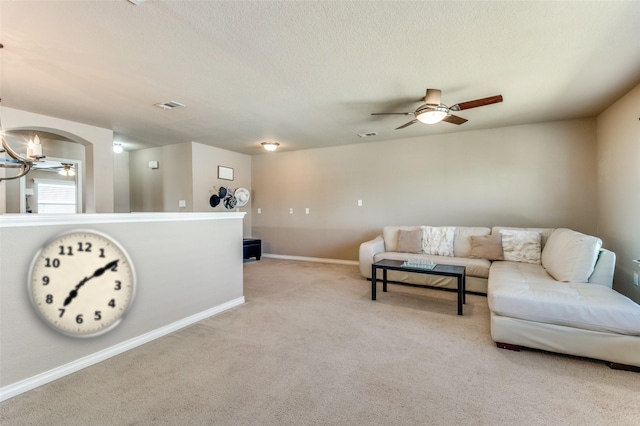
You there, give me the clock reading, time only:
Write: 7:09
